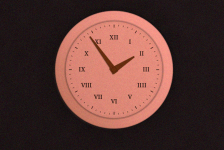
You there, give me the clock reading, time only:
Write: 1:54
